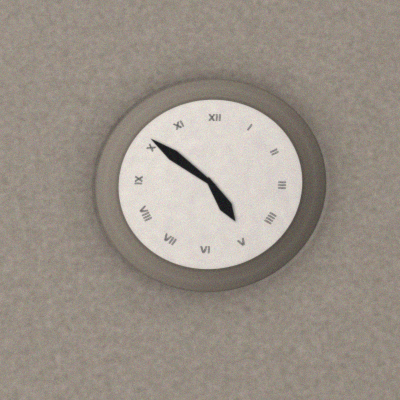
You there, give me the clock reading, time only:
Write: 4:51
